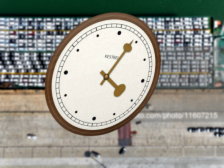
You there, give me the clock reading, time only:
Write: 4:04
